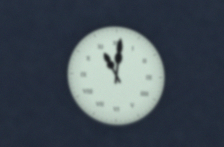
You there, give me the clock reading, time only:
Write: 11:01
